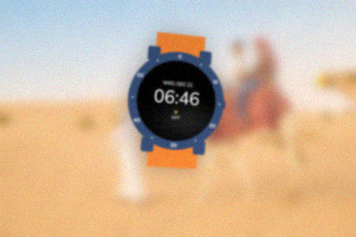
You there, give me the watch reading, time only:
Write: 6:46
